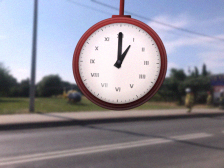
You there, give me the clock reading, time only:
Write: 1:00
